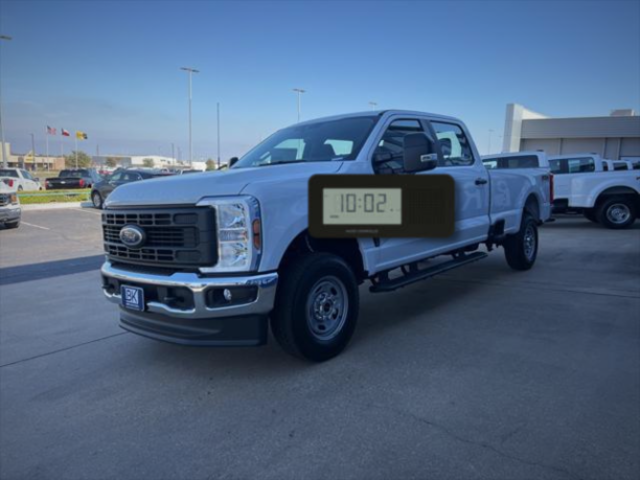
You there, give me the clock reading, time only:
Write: 10:02
